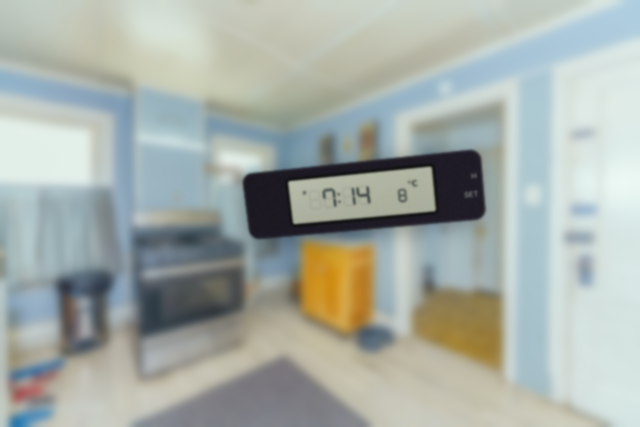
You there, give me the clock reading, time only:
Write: 7:14
